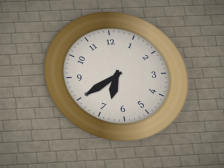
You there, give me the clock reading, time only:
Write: 6:40
